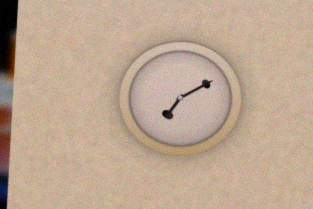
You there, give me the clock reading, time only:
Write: 7:10
